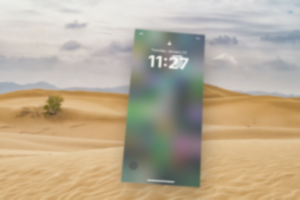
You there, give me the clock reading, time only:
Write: 11:27
